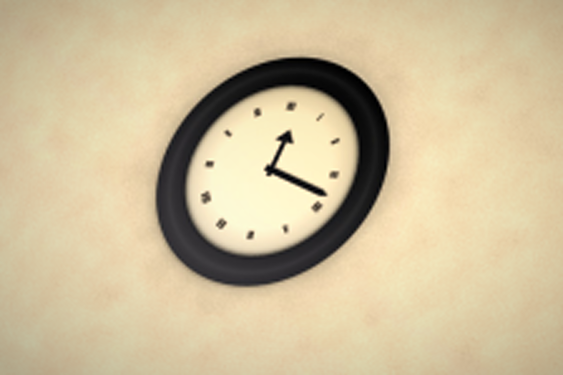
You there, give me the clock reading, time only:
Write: 12:18
